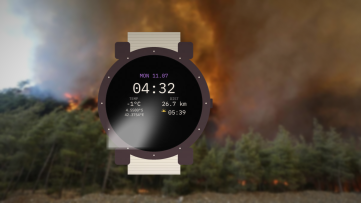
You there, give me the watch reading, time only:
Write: 4:32
